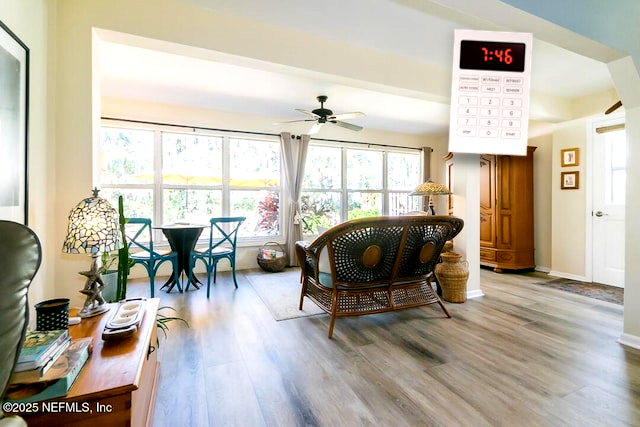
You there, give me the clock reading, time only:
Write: 7:46
